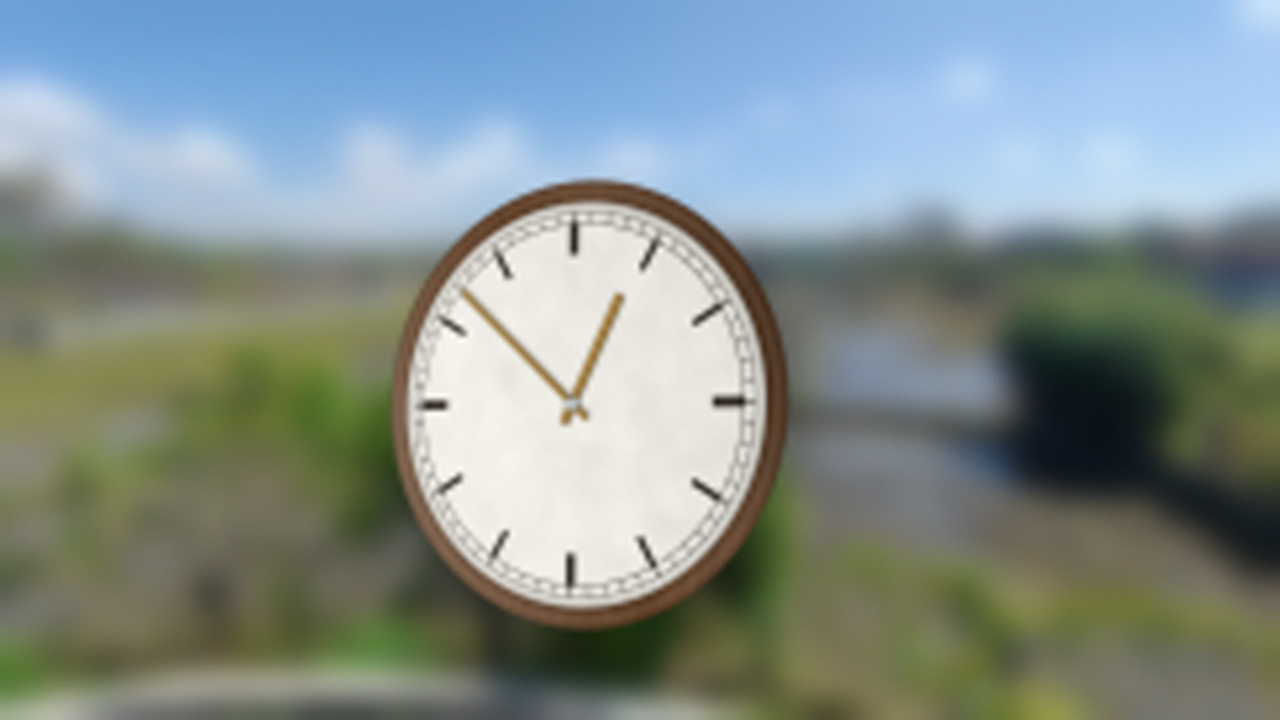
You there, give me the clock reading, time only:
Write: 12:52
